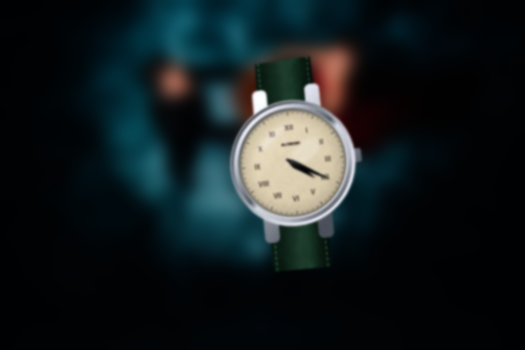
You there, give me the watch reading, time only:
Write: 4:20
